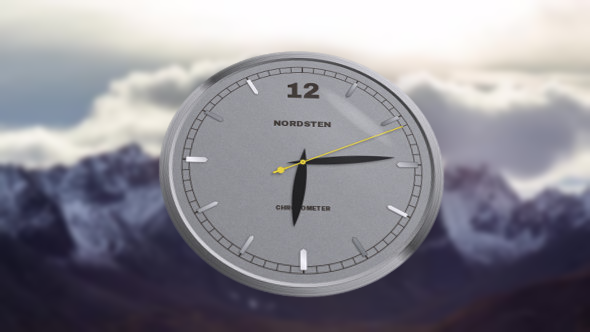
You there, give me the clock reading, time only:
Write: 6:14:11
